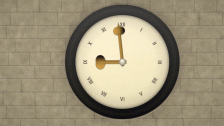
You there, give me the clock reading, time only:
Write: 8:59
